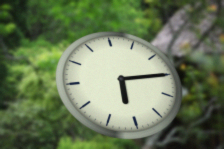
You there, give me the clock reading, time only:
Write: 6:15
